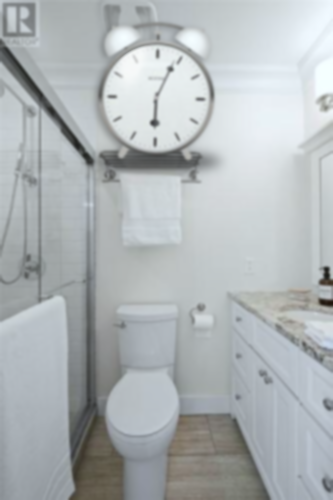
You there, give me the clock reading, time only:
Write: 6:04
